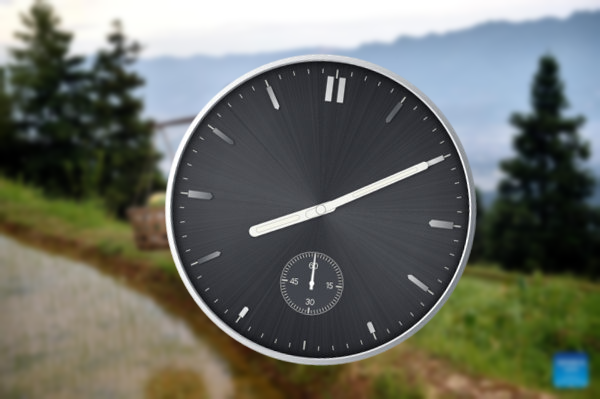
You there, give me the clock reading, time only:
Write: 8:10
